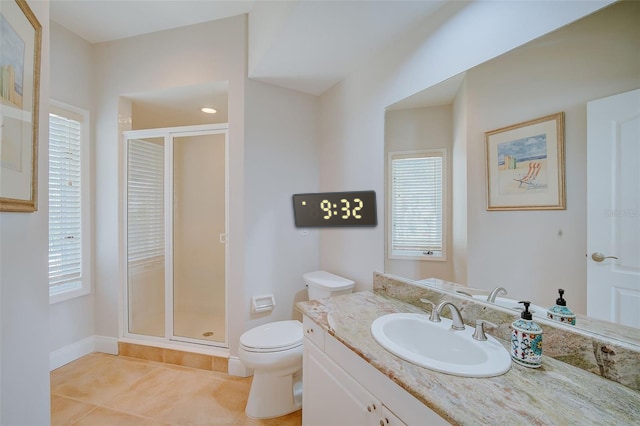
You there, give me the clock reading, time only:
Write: 9:32
